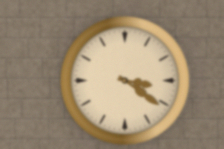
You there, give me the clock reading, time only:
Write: 3:21
